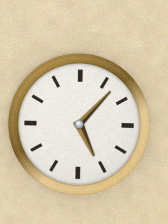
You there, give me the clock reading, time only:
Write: 5:07
